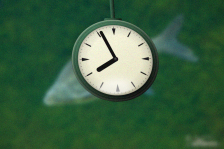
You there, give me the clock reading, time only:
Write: 7:56
